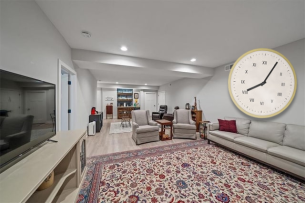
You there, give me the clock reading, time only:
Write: 8:05
